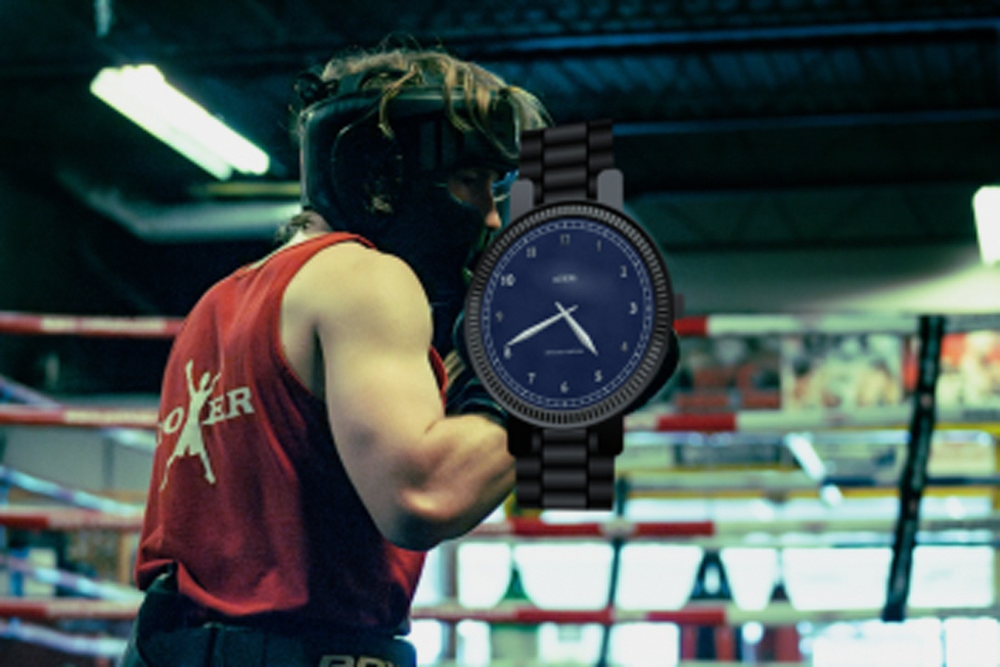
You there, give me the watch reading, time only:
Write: 4:41
